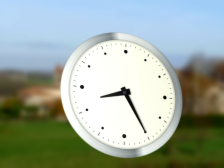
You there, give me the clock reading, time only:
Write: 8:25
